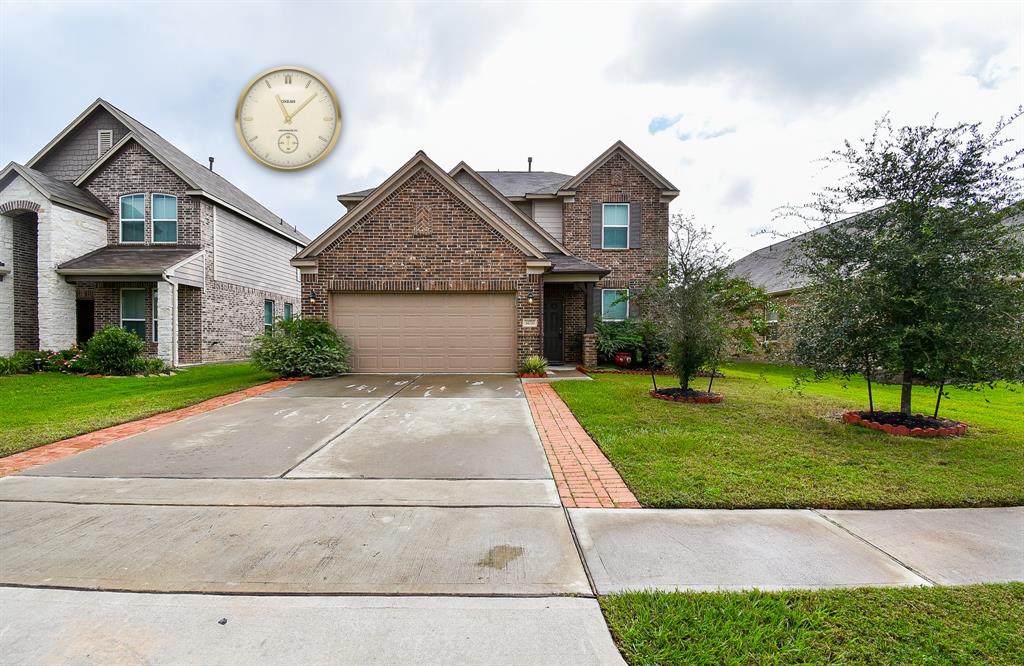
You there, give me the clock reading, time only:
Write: 11:08
